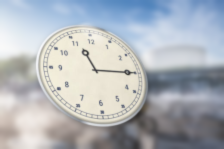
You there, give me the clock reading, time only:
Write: 11:15
